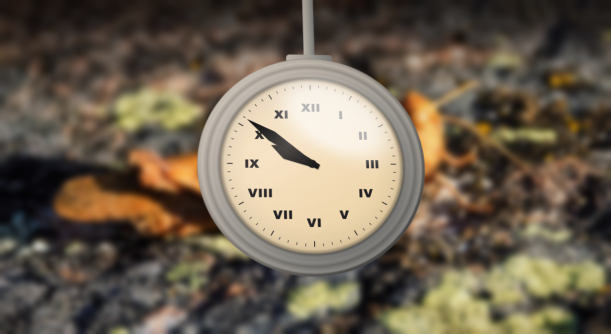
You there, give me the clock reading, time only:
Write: 9:51
